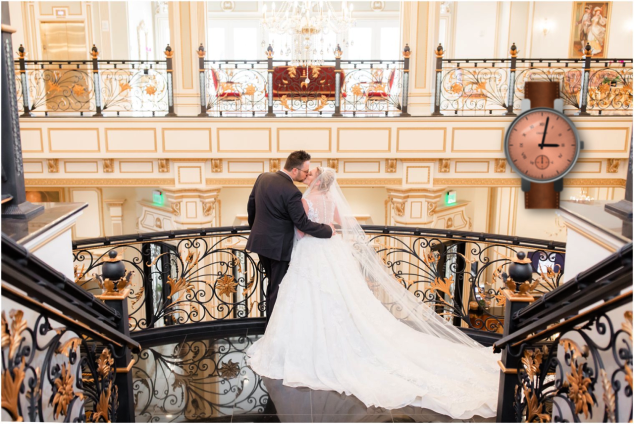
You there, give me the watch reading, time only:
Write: 3:02
